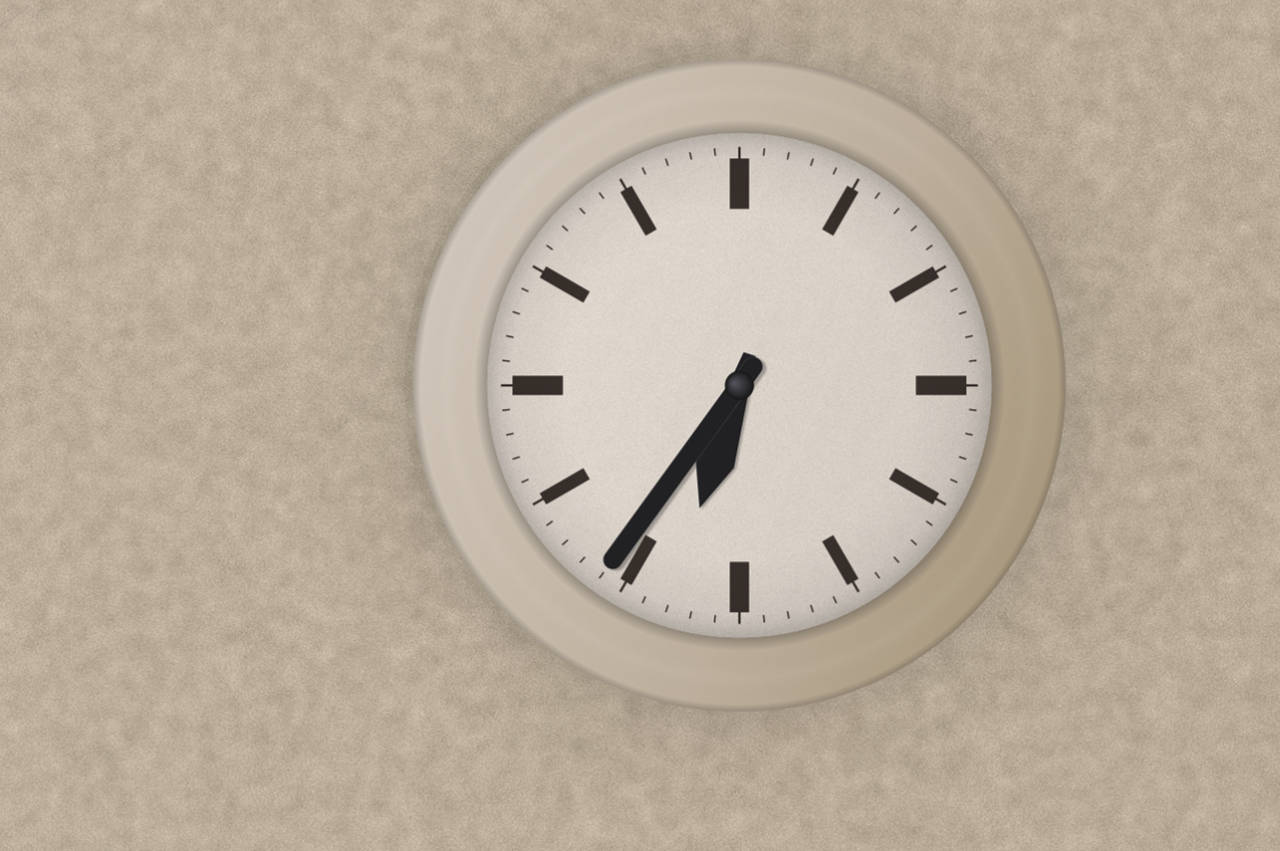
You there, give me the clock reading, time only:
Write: 6:36
